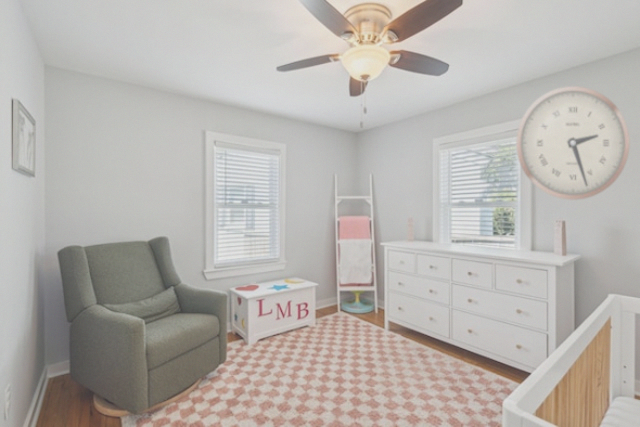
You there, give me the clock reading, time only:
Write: 2:27
